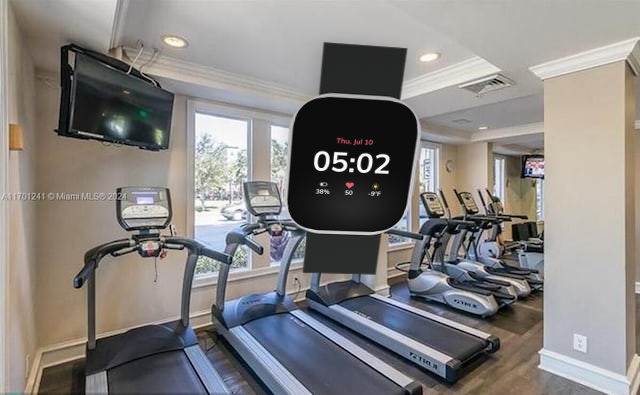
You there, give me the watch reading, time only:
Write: 5:02
